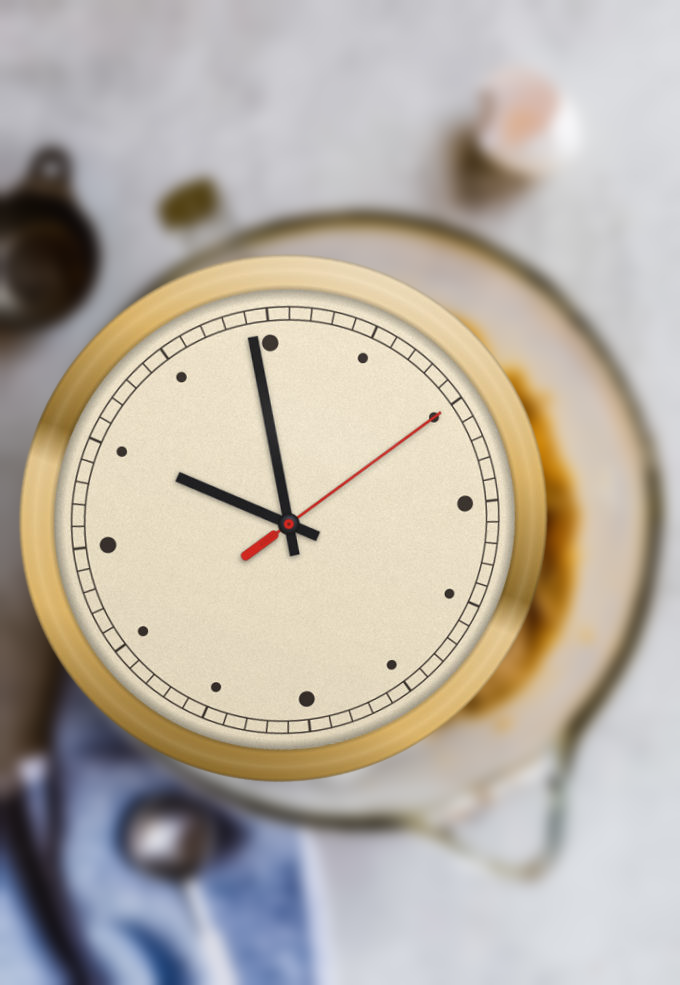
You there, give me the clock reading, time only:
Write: 9:59:10
